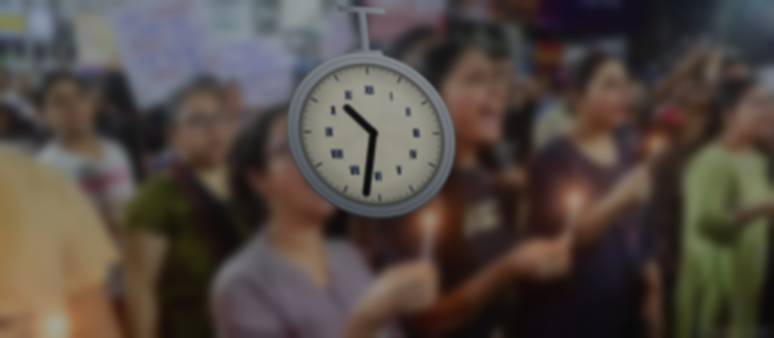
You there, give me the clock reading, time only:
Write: 10:32
